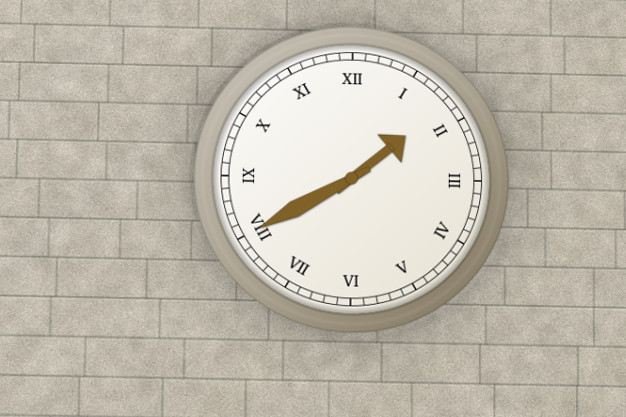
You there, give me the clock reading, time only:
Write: 1:40
